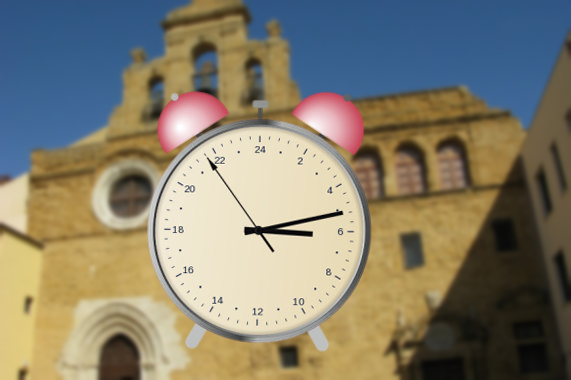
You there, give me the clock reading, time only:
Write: 6:12:54
